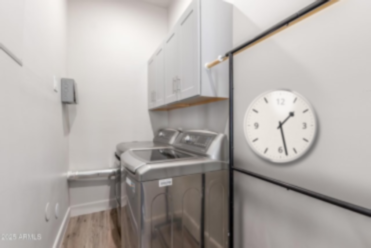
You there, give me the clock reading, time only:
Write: 1:28
